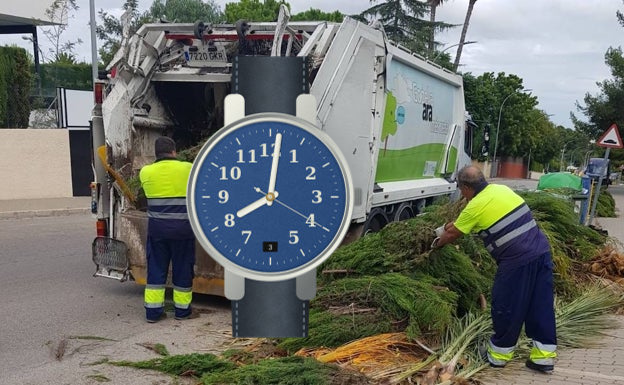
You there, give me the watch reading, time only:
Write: 8:01:20
